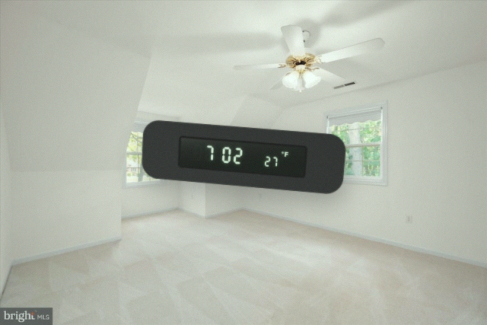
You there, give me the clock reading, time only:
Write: 7:02
